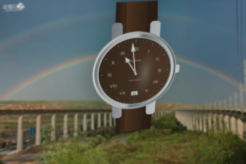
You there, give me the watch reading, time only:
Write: 10:59
